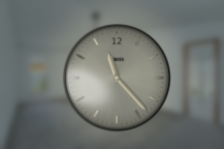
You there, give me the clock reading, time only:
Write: 11:23
